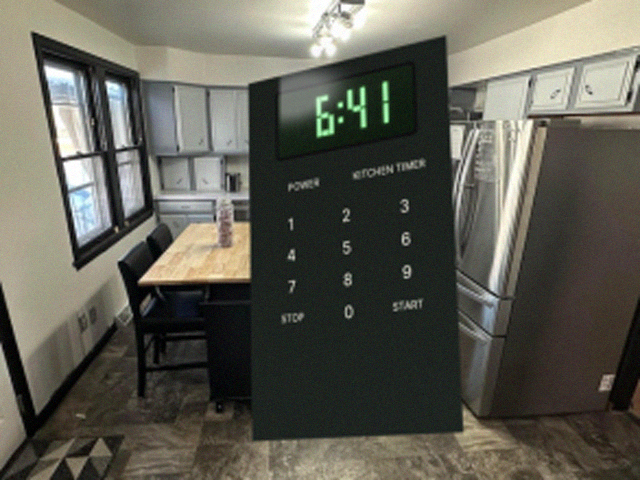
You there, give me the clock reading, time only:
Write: 6:41
